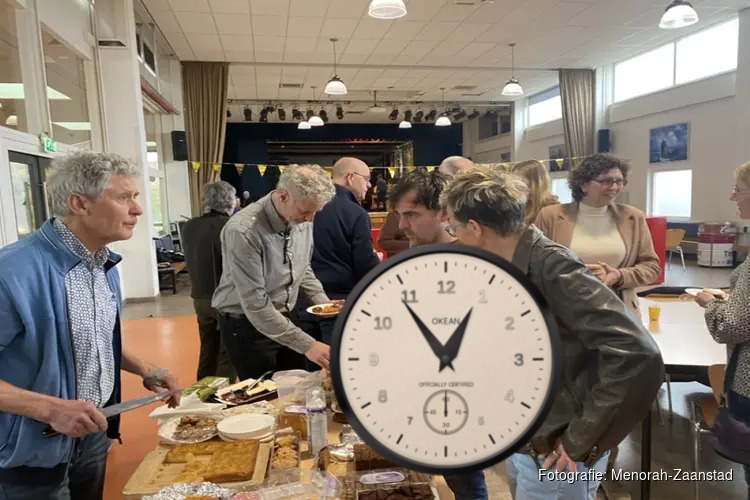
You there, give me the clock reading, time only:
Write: 12:54
